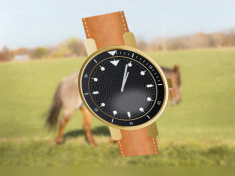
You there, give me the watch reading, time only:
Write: 1:04
